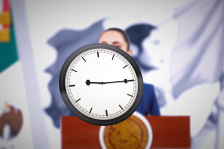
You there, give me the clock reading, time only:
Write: 9:15
